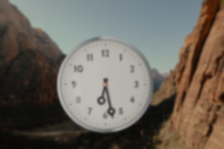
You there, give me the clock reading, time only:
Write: 6:28
